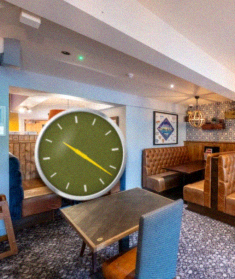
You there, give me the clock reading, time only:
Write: 10:22
